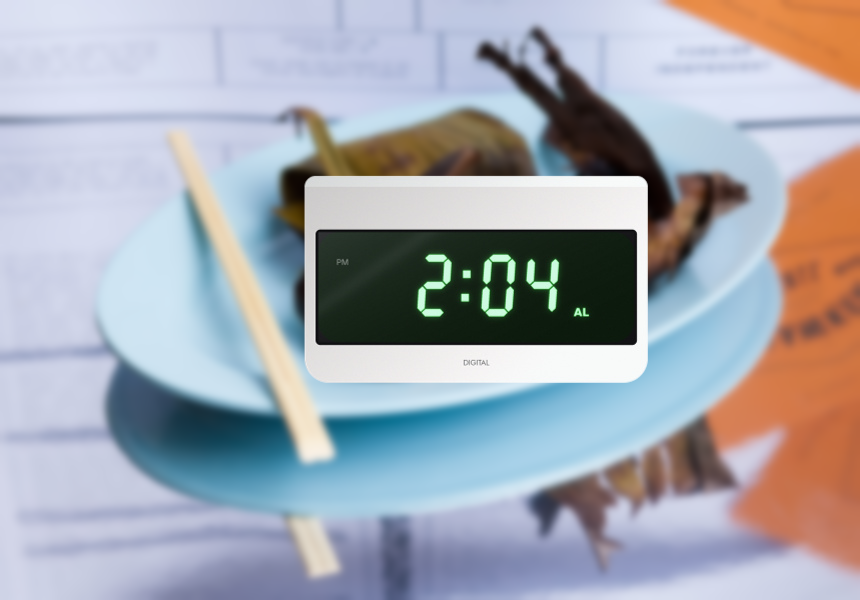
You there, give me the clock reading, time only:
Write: 2:04
